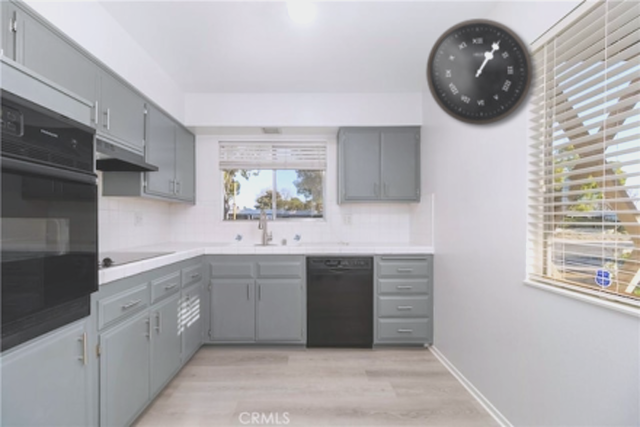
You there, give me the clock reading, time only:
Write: 1:06
